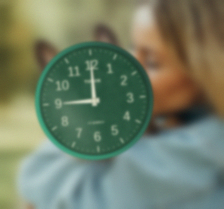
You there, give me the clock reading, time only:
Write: 9:00
